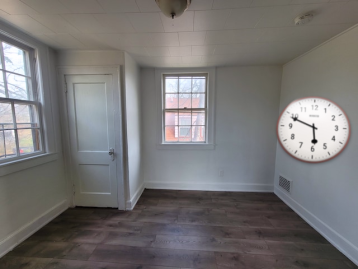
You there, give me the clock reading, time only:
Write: 5:49
